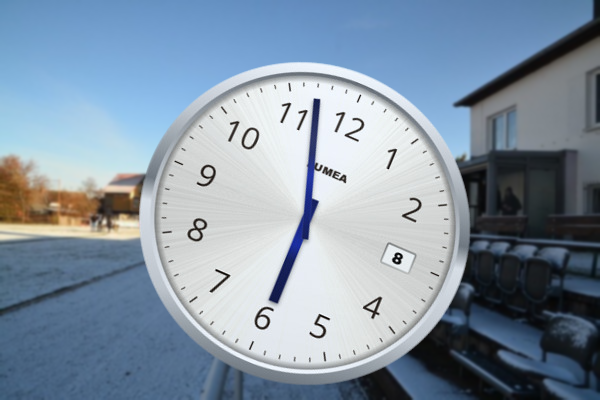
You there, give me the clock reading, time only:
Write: 5:57
